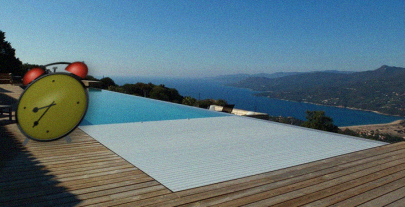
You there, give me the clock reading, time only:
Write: 8:36
